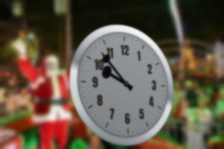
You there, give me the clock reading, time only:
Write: 9:53
